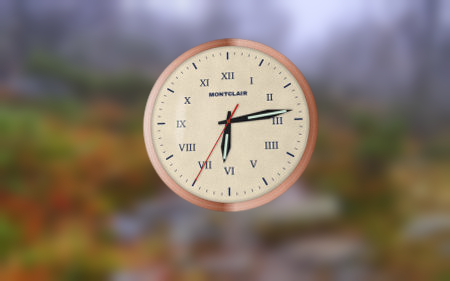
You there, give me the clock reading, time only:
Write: 6:13:35
